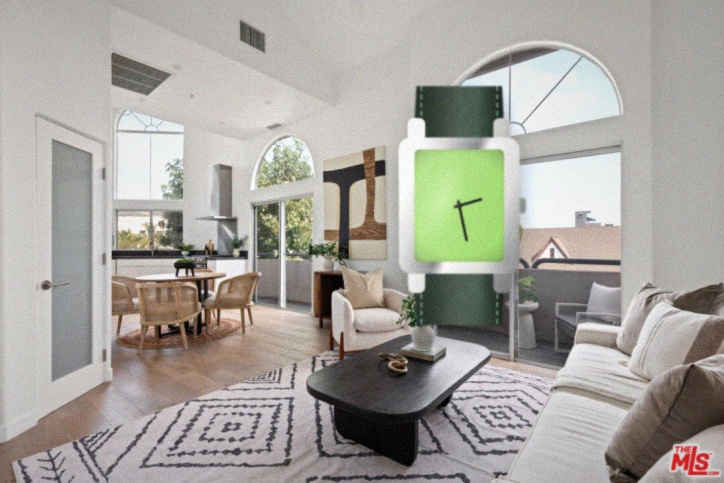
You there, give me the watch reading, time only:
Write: 2:28
